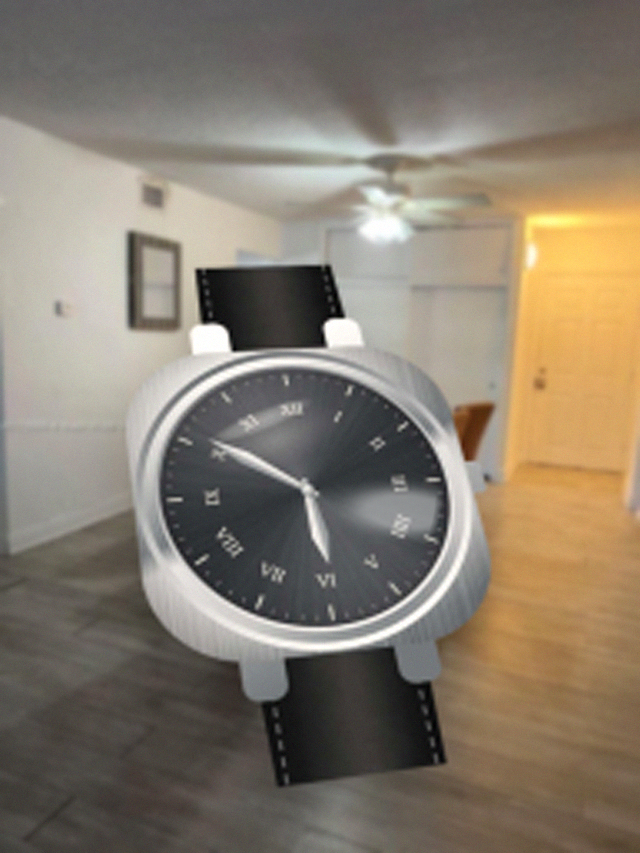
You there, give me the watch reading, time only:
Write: 5:51
